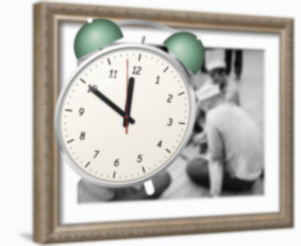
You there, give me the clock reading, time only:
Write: 11:49:58
